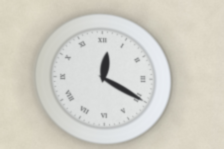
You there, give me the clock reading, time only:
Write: 12:20
